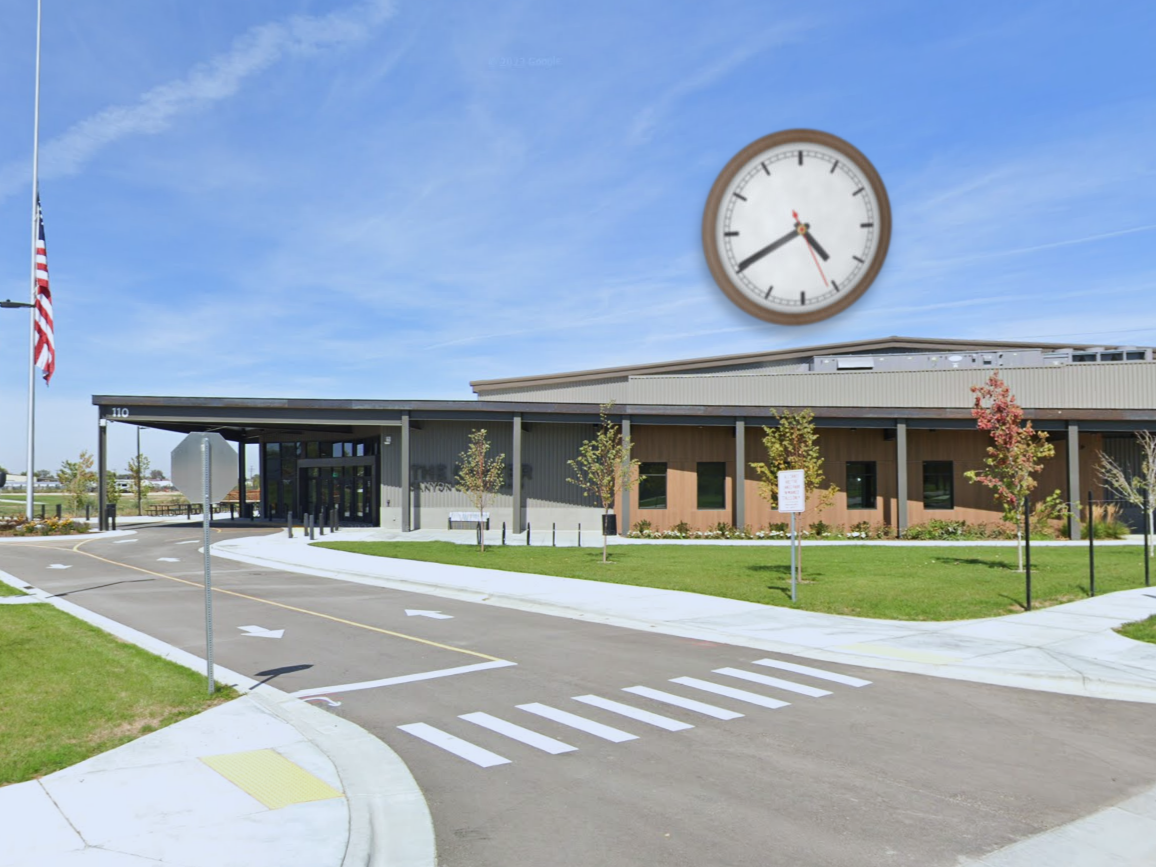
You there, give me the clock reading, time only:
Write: 4:40:26
